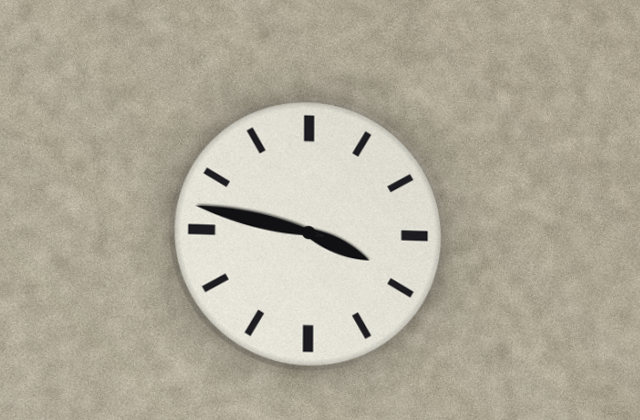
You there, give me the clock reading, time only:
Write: 3:47
